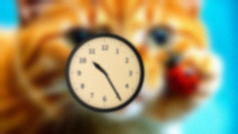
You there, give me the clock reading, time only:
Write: 10:25
